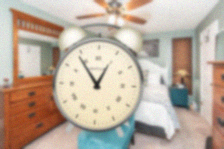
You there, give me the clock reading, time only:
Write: 12:54
